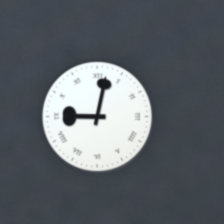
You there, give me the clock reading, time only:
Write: 9:02
